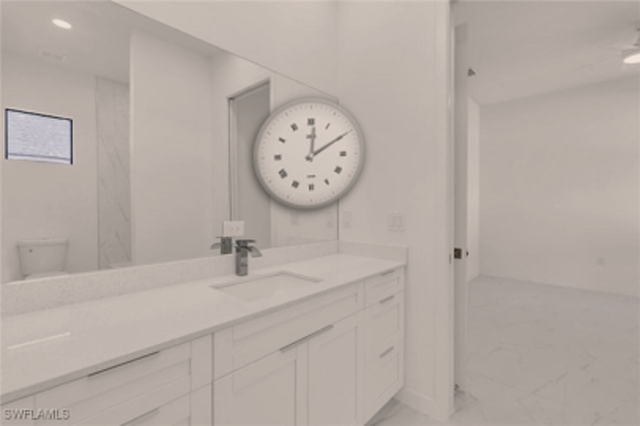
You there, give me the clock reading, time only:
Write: 12:10
